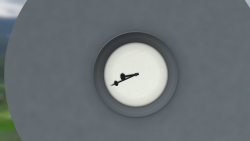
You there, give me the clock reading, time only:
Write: 8:41
